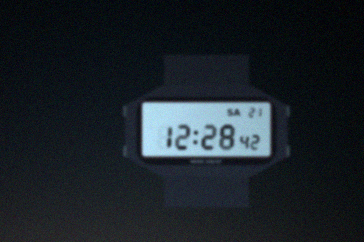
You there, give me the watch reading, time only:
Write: 12:28:42
